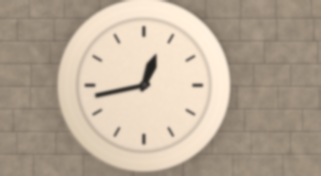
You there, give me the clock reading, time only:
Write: 12:43
